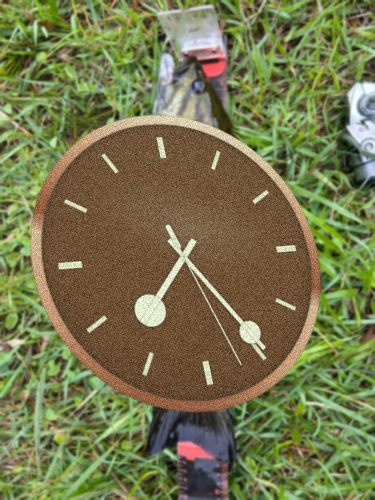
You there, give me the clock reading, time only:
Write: 7:24:27
